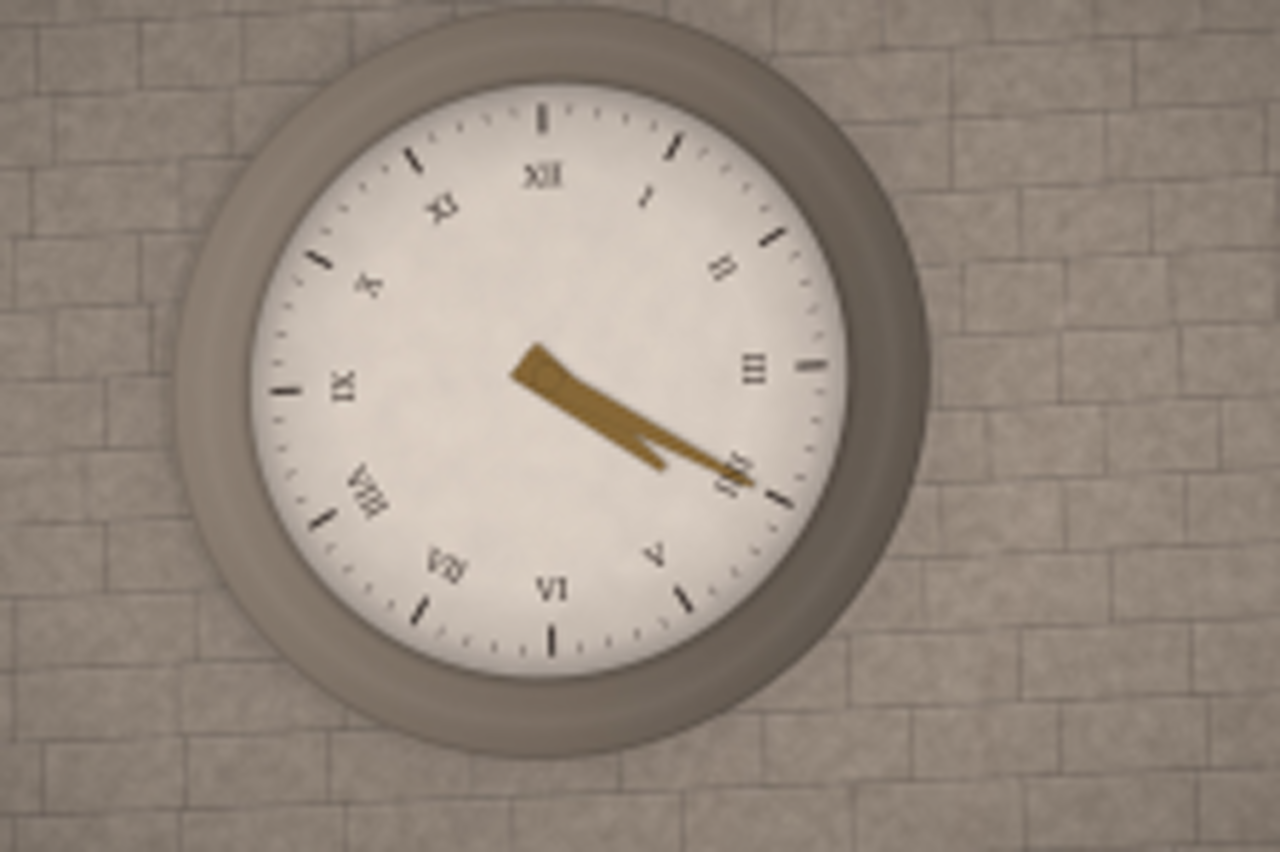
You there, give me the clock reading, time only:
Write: 4:20
